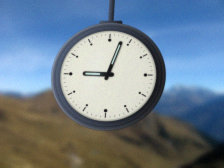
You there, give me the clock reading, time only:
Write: 9:03
